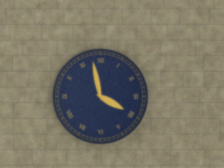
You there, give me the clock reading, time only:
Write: 3:58
